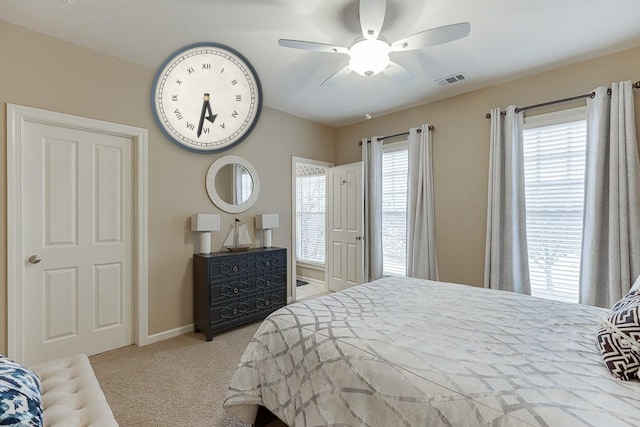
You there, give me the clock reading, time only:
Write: 5:32
